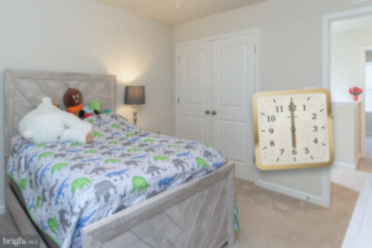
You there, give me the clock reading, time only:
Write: 6:00
